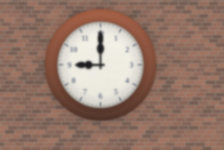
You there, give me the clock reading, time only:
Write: 9:00
